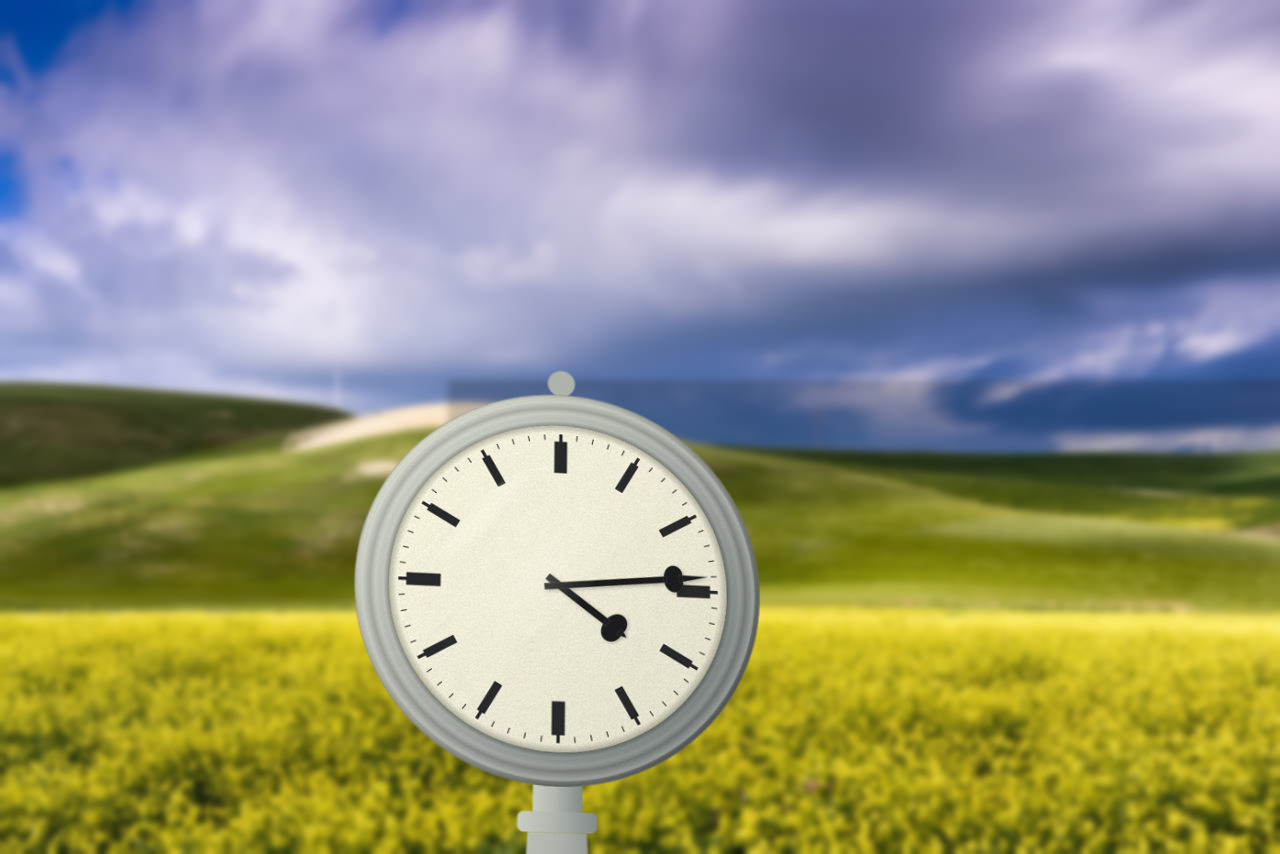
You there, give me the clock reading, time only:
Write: 4:14
